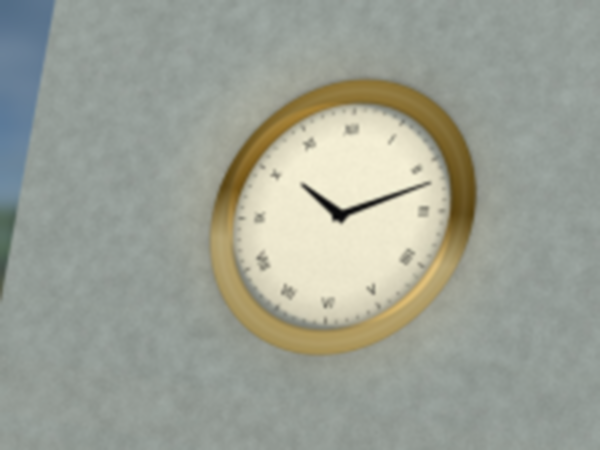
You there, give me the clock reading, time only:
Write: 10:12
